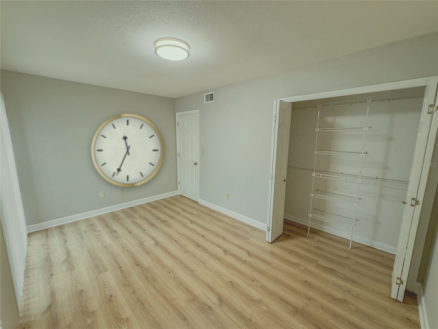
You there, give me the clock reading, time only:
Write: 11:34
